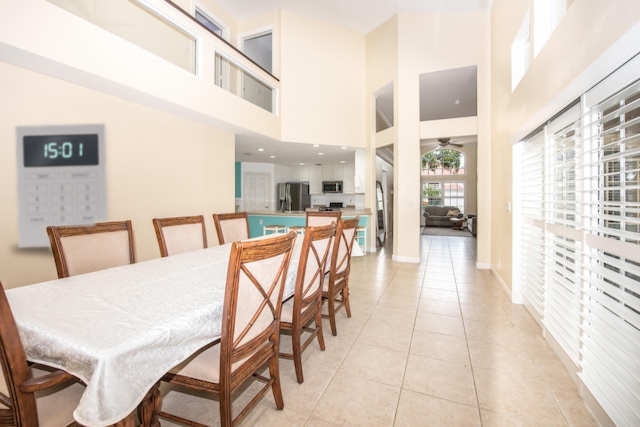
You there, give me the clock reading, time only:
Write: 15:01
